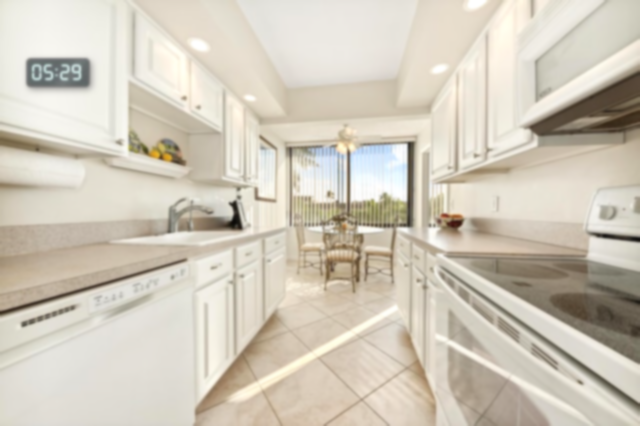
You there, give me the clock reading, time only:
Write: 5:29
